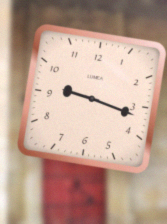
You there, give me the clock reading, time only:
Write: 9:17
